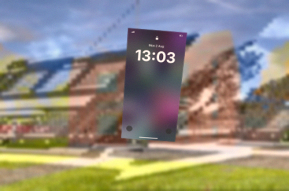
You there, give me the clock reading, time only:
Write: 13:03
